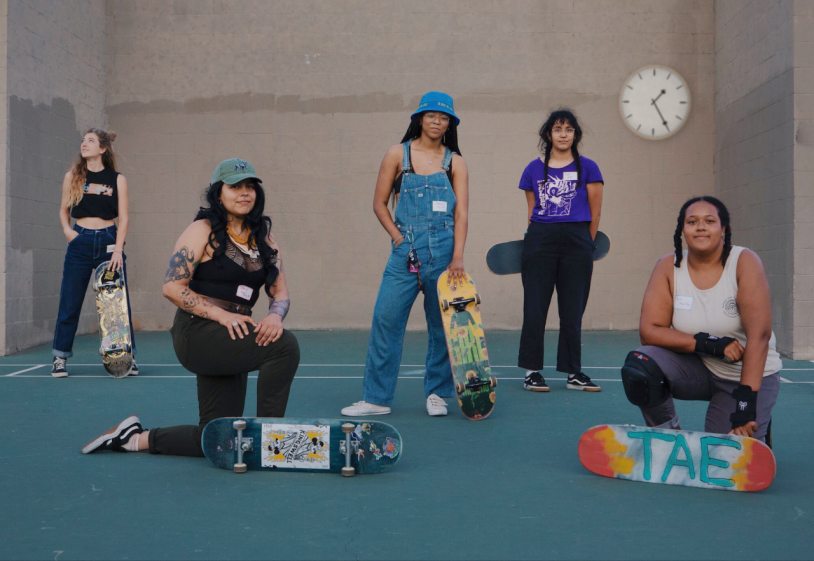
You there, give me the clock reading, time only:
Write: 1:25
